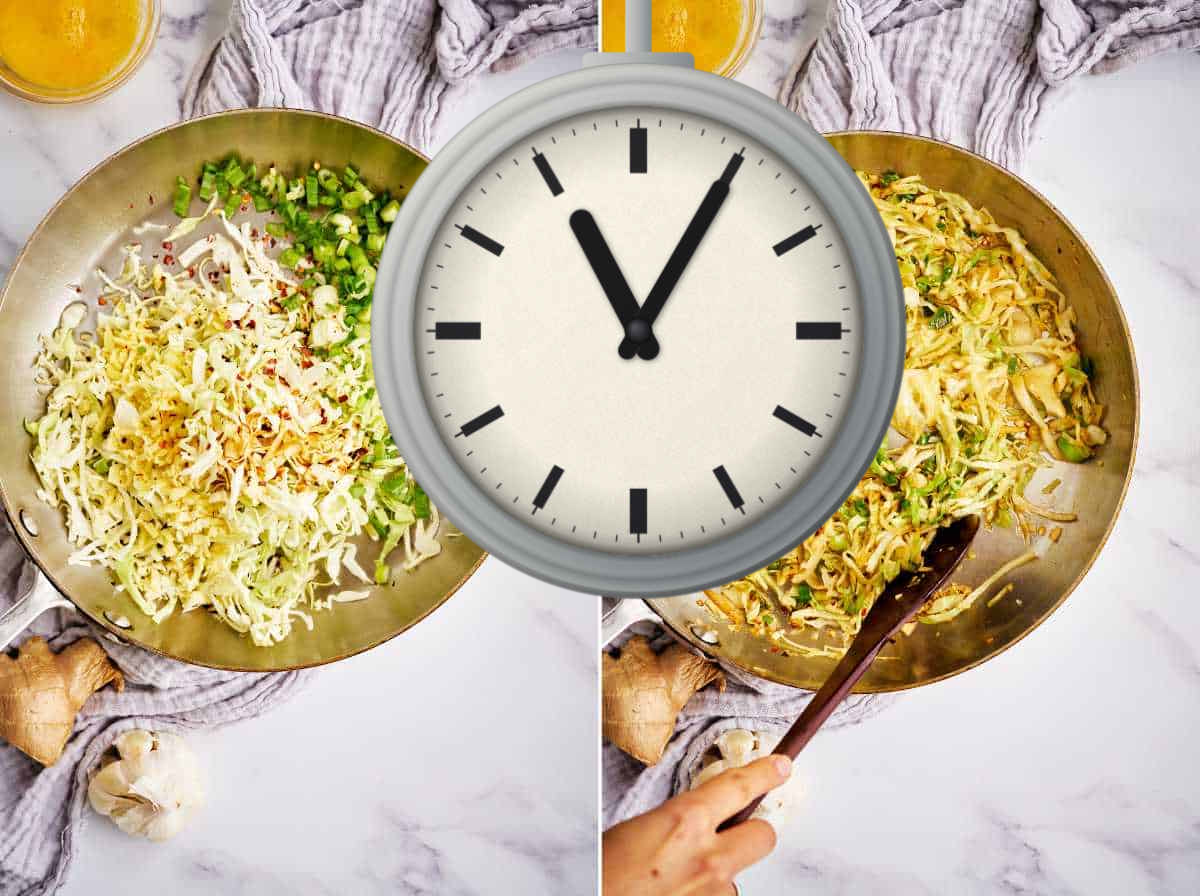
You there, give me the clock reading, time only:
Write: 11:05
